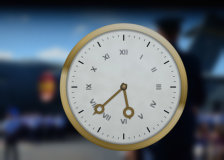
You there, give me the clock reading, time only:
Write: 5:38
